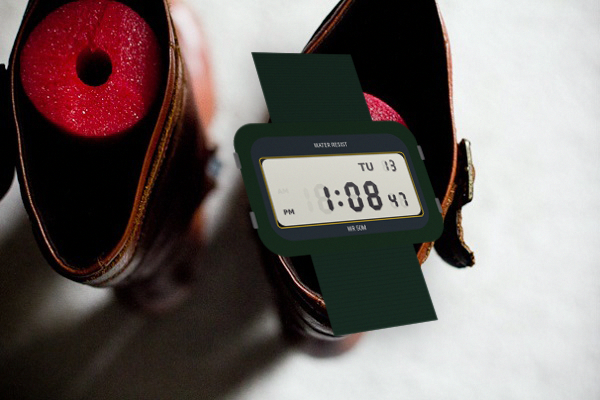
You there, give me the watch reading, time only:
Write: 1:08:47
